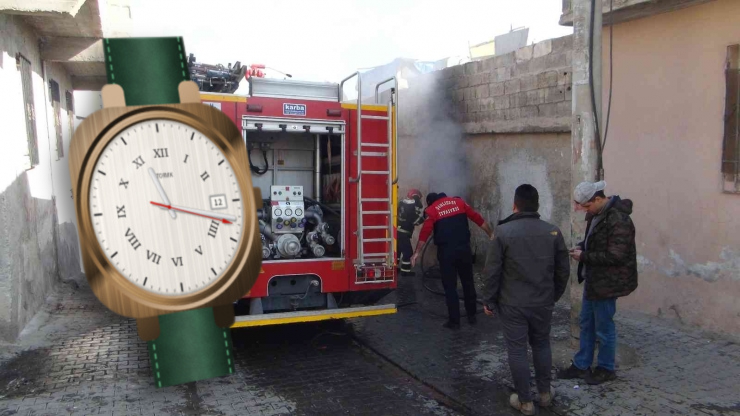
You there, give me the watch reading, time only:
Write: 11:17:18
